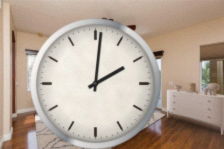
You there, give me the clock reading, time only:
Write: 2:01
